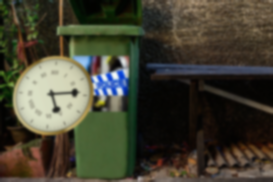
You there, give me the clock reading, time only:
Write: 5:14
